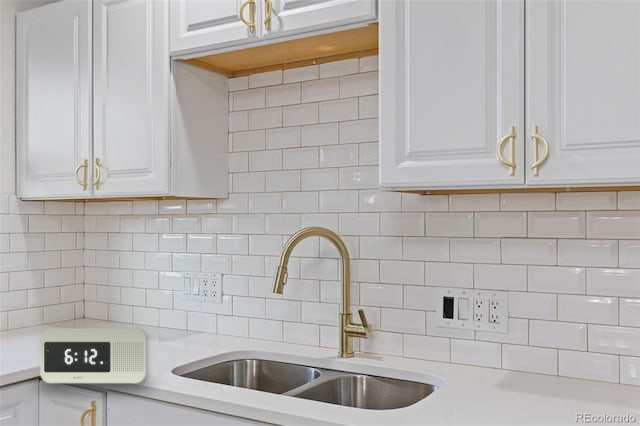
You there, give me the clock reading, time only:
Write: 6:12
